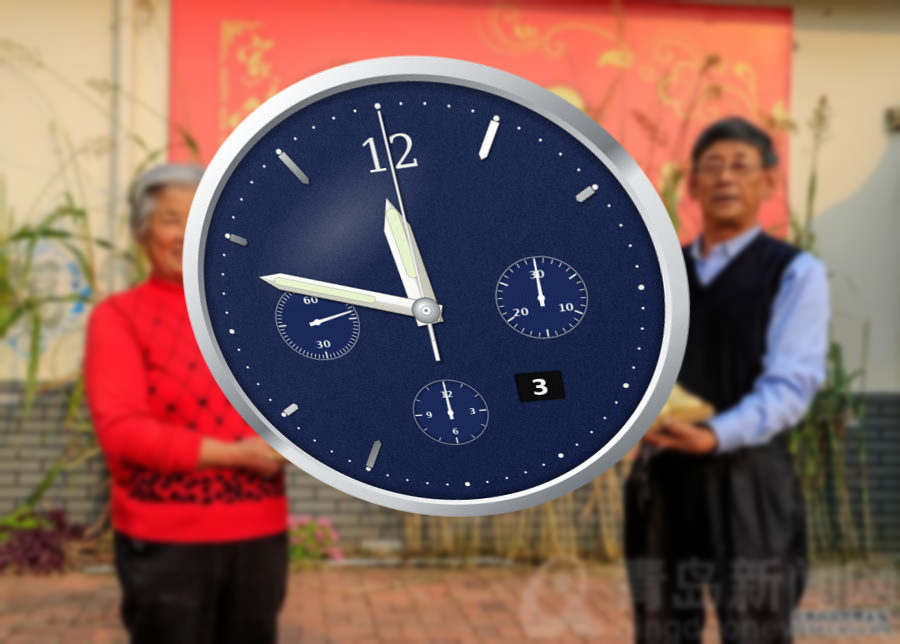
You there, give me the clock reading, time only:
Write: 11:48:13
